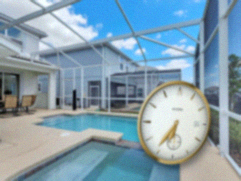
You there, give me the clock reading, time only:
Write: 6:36
